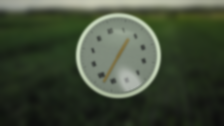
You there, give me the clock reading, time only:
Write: 1:38
